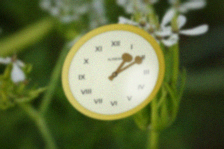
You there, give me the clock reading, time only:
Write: 1:10
